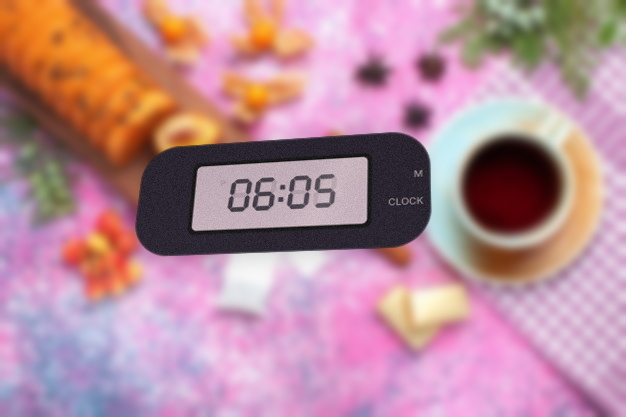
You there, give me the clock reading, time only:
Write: 6:05
